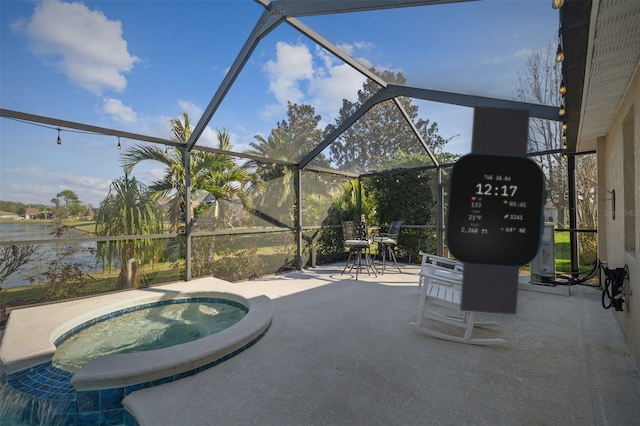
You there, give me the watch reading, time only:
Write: 12:17
